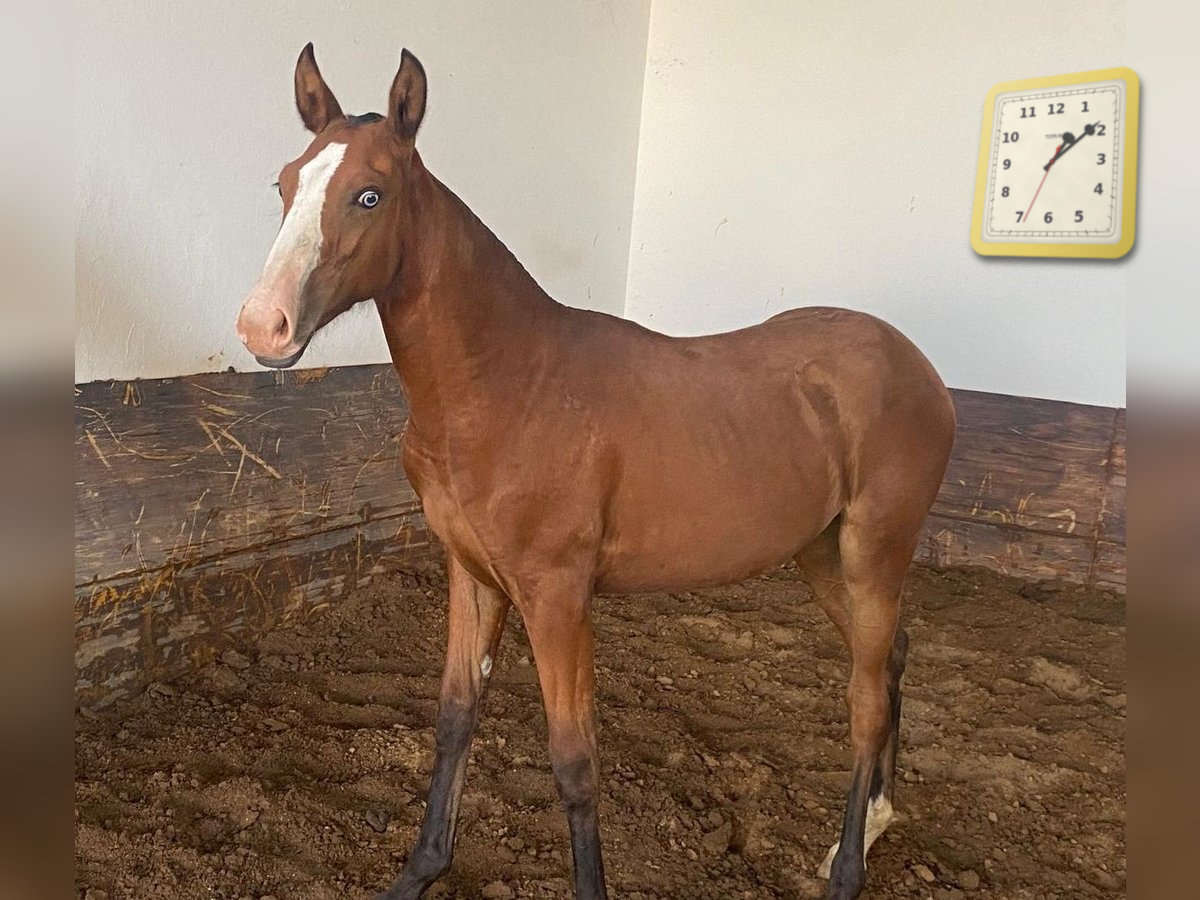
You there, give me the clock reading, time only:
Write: 1:08:34
